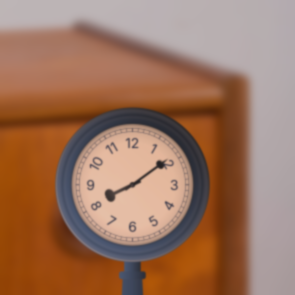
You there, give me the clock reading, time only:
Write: 8:09
